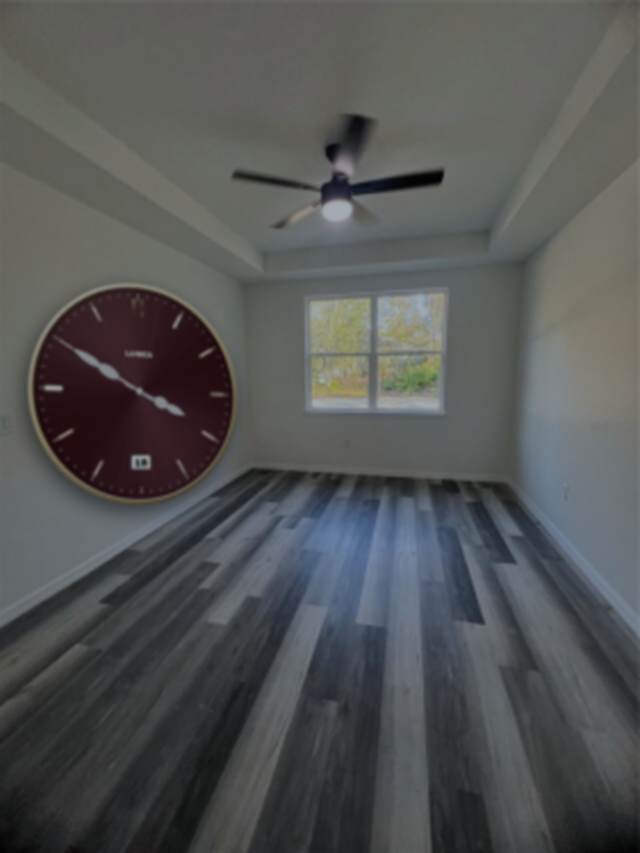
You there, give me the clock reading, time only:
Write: 3:50
